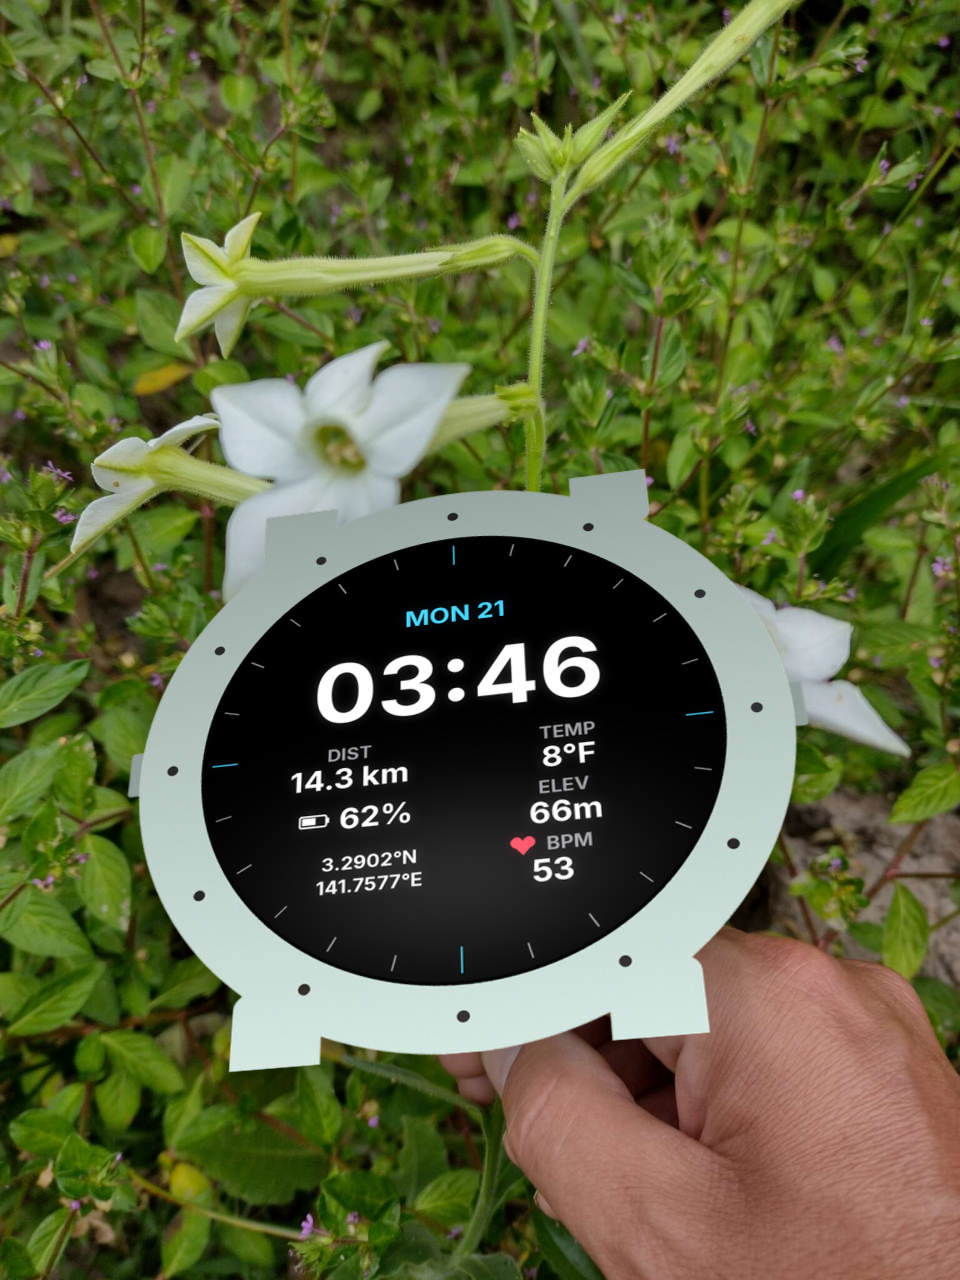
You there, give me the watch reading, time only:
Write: 3:46
